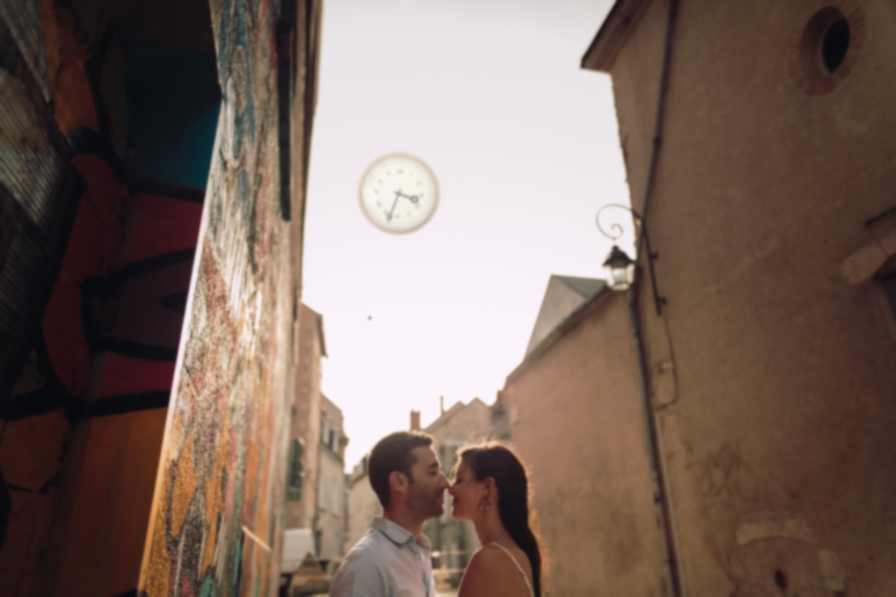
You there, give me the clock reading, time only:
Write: 3:33
